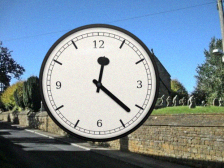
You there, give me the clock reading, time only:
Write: 12:22
